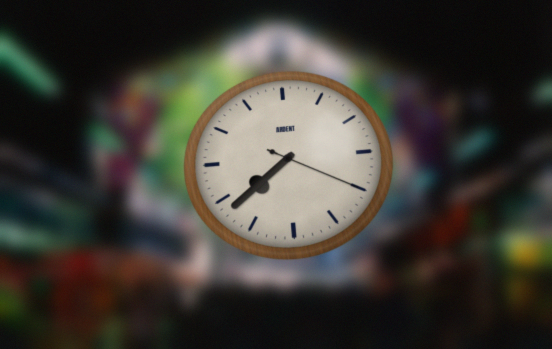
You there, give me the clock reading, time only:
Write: 7:38:20
